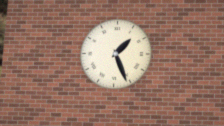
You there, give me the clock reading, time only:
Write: 1:26
